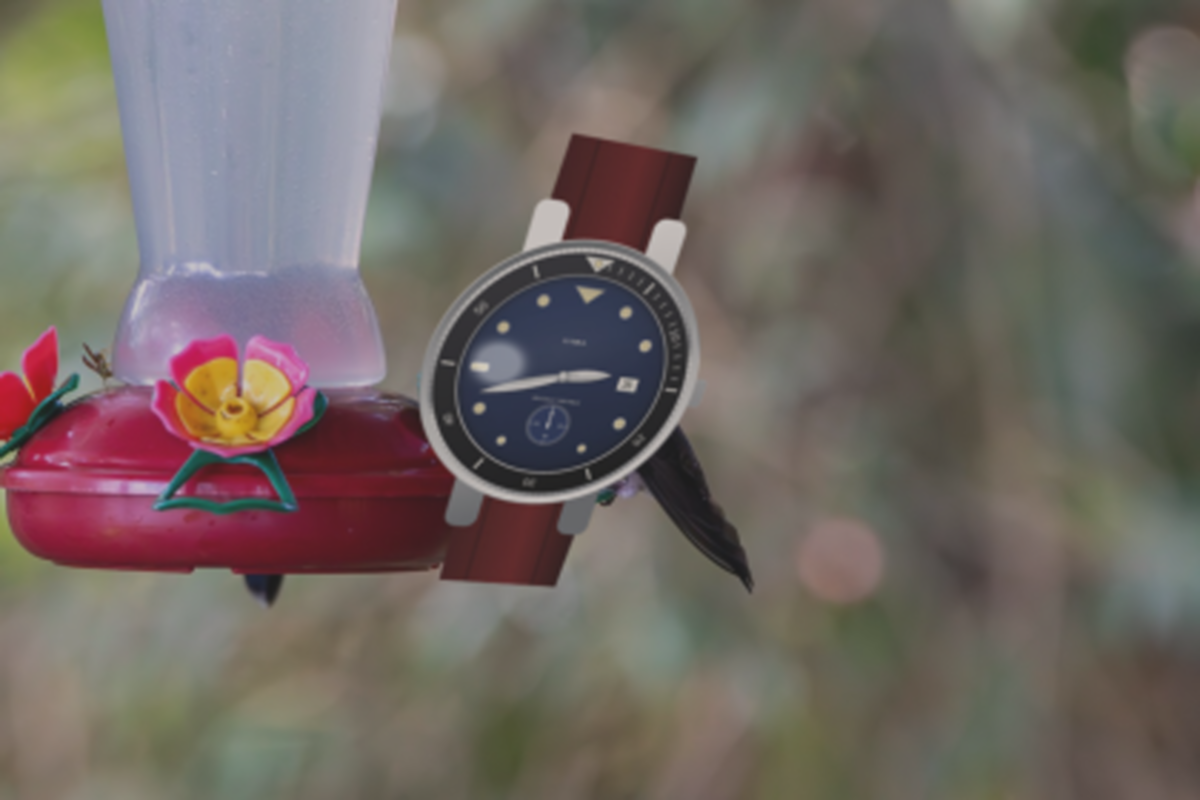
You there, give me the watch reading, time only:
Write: 2:42
